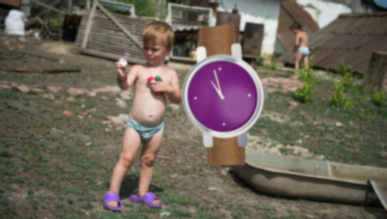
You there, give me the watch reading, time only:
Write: 10:58
